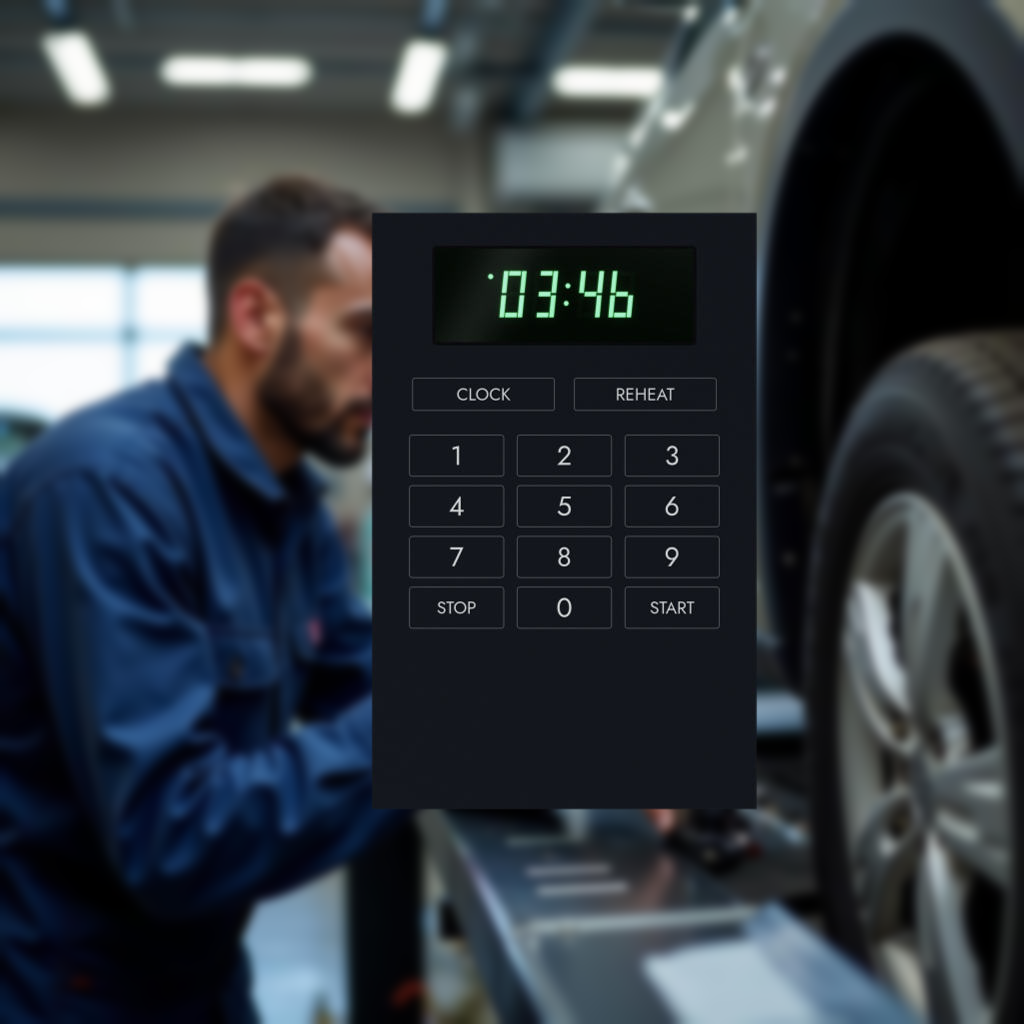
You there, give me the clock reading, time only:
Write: 3:46
